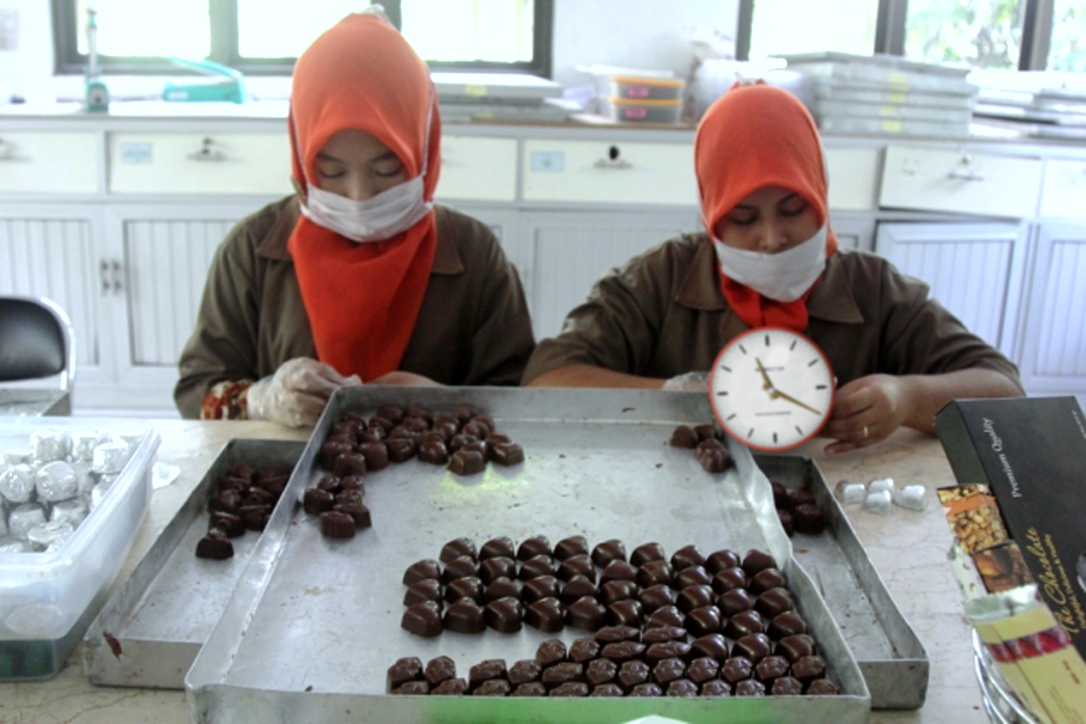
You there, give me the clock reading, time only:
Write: 11:20
